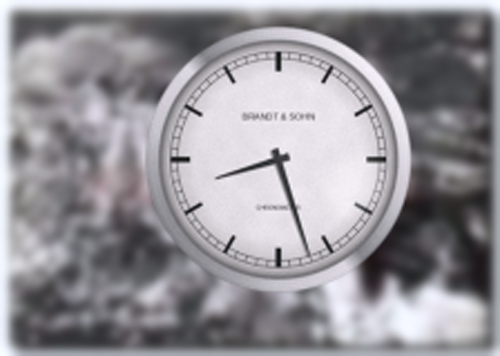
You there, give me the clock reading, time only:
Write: 8:27
